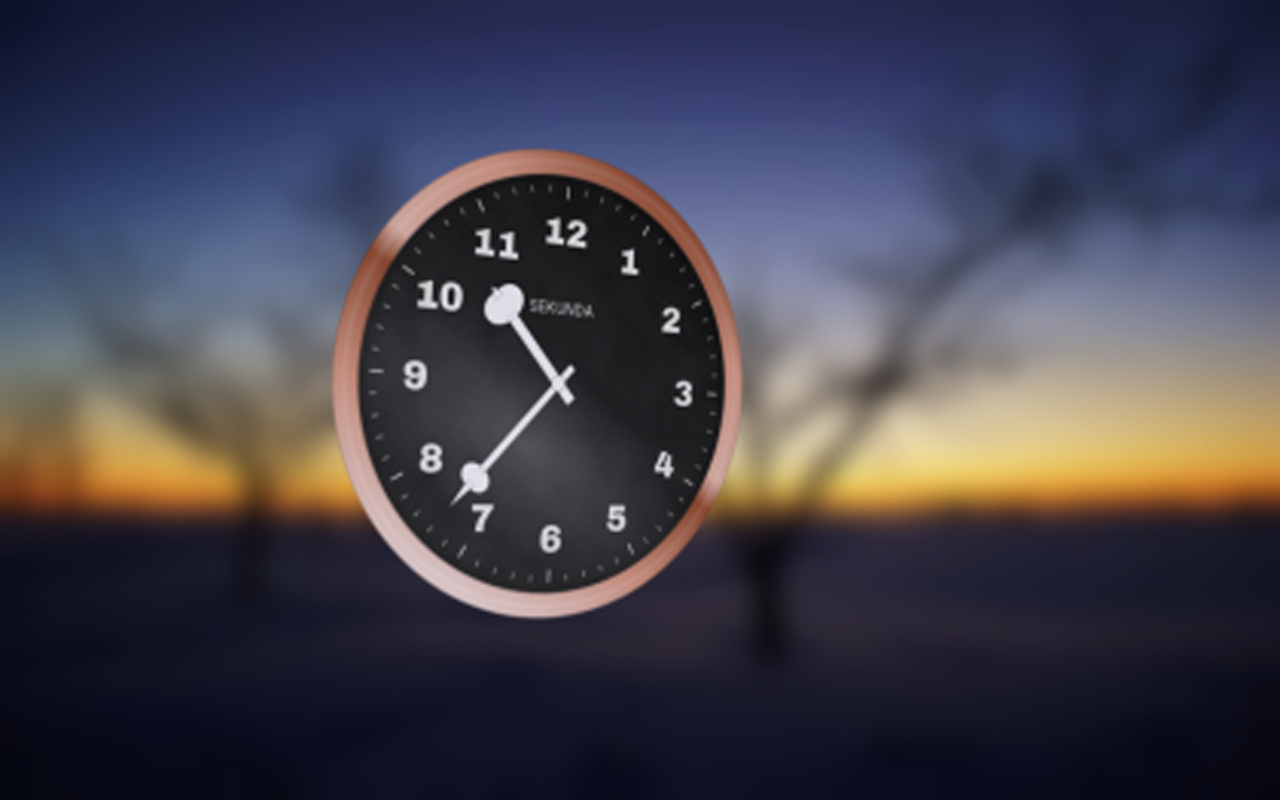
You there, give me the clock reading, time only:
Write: 10:37
